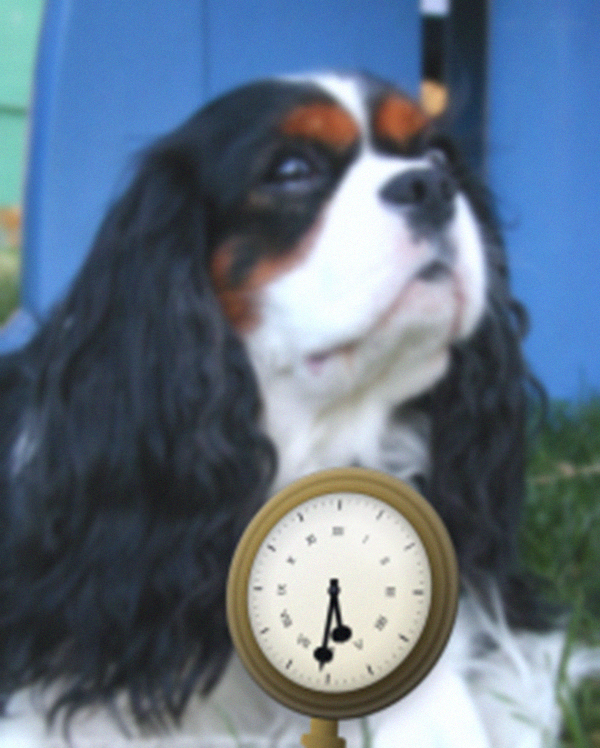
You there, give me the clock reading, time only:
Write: 5:31
